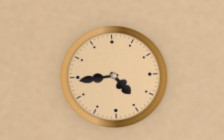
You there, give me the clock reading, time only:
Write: 4:44
